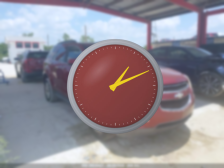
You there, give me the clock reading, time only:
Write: 1:11
